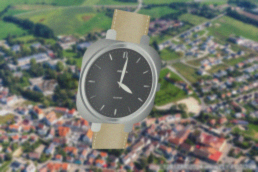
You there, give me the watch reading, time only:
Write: 4:01
